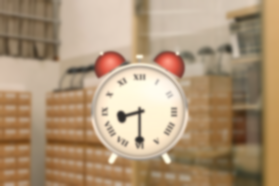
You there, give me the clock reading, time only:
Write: 8:30
